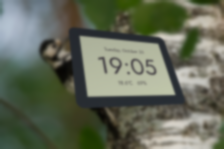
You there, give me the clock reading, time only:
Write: 19:05
